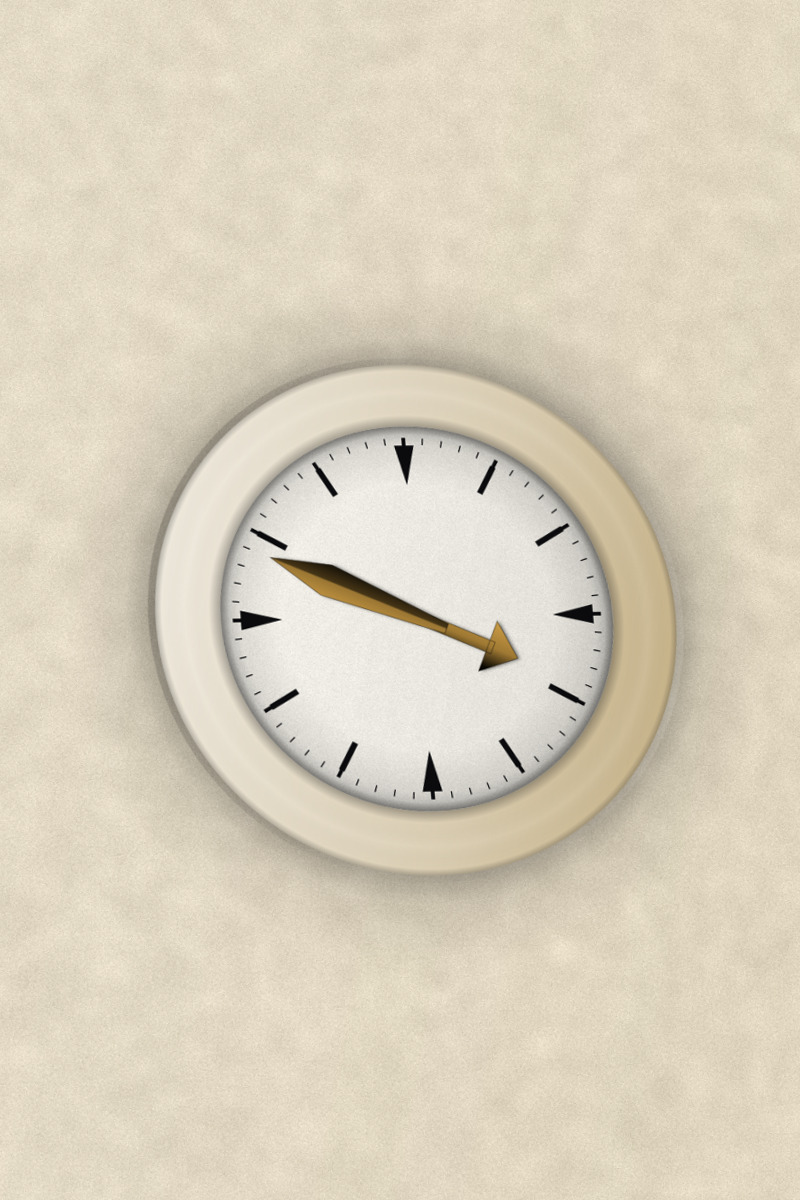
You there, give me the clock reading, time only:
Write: 3:49
